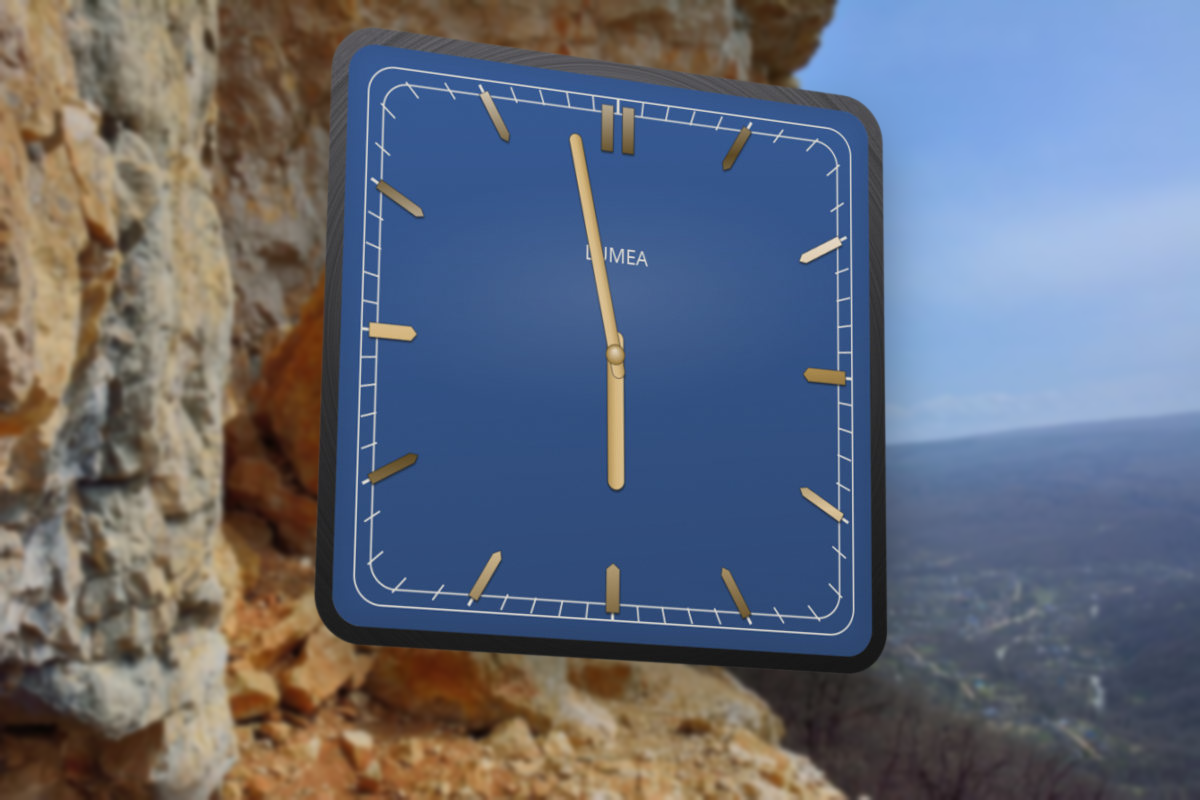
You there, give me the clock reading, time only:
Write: 5:58
